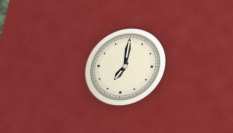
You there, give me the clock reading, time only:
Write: 7:00
